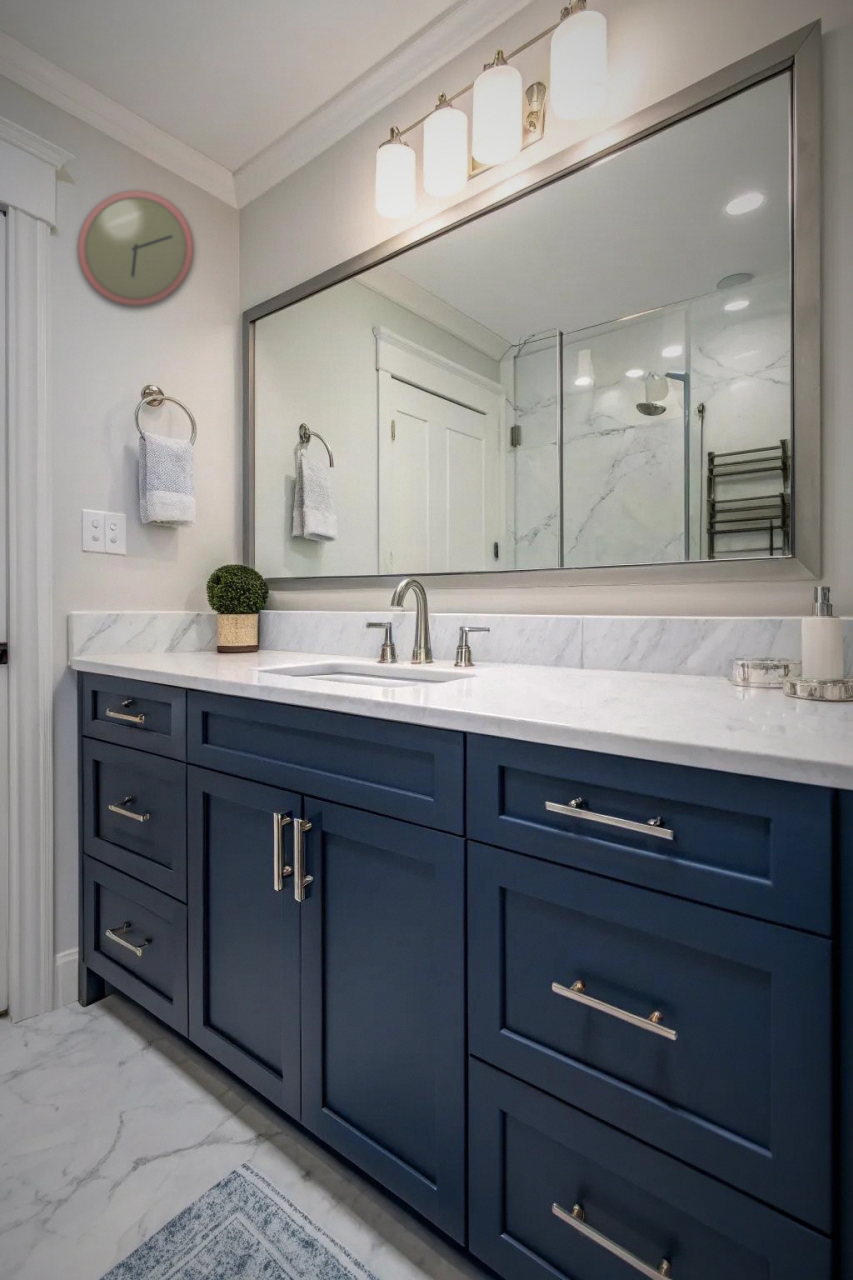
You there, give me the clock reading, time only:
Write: 6:12
